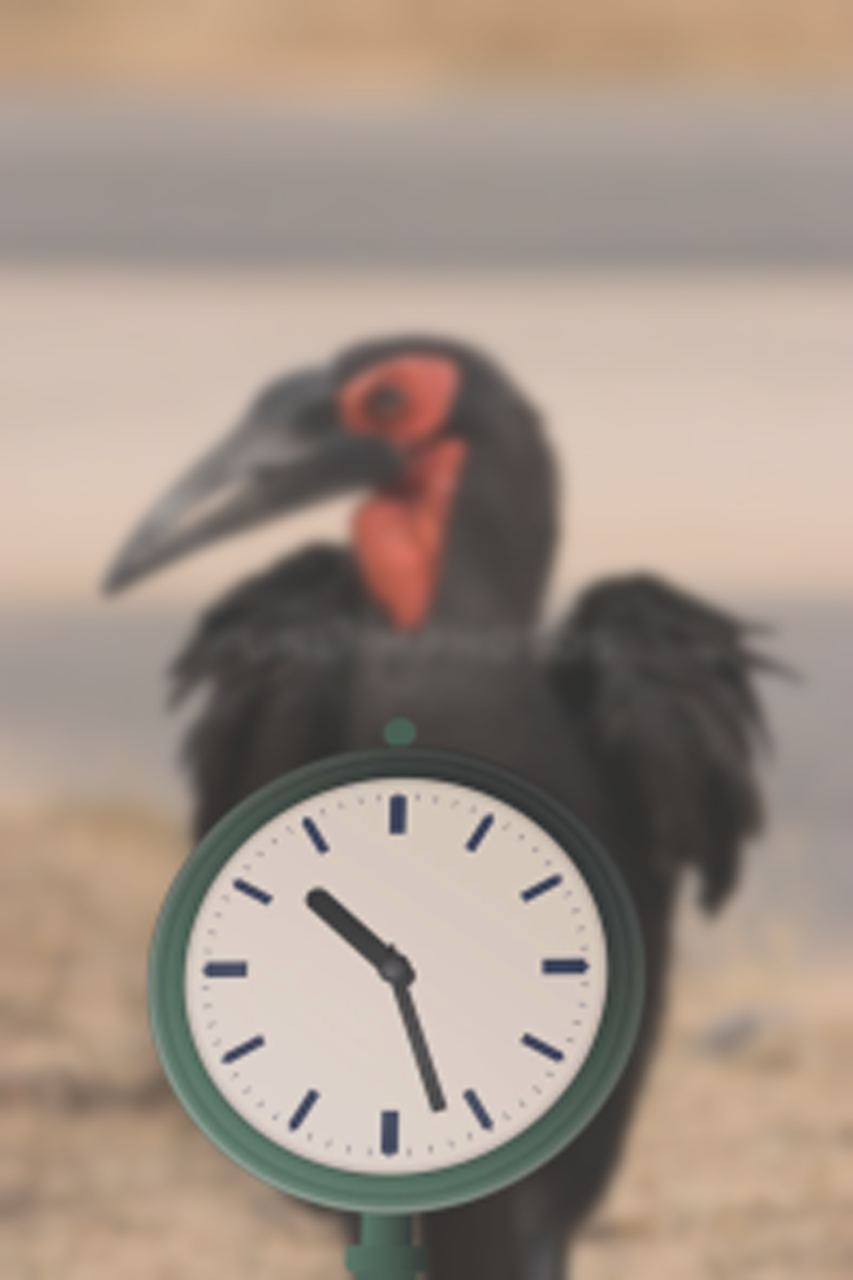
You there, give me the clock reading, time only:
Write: 10:27
